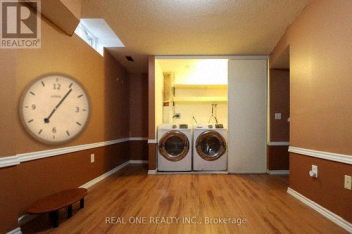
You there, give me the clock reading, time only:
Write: 7:06
